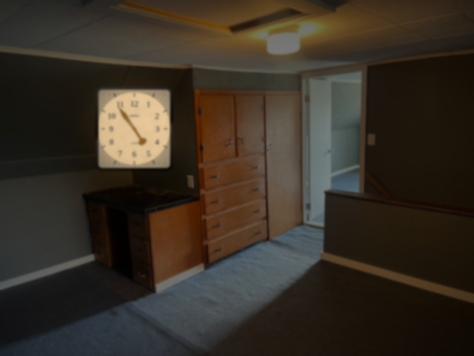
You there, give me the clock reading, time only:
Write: 4:54
